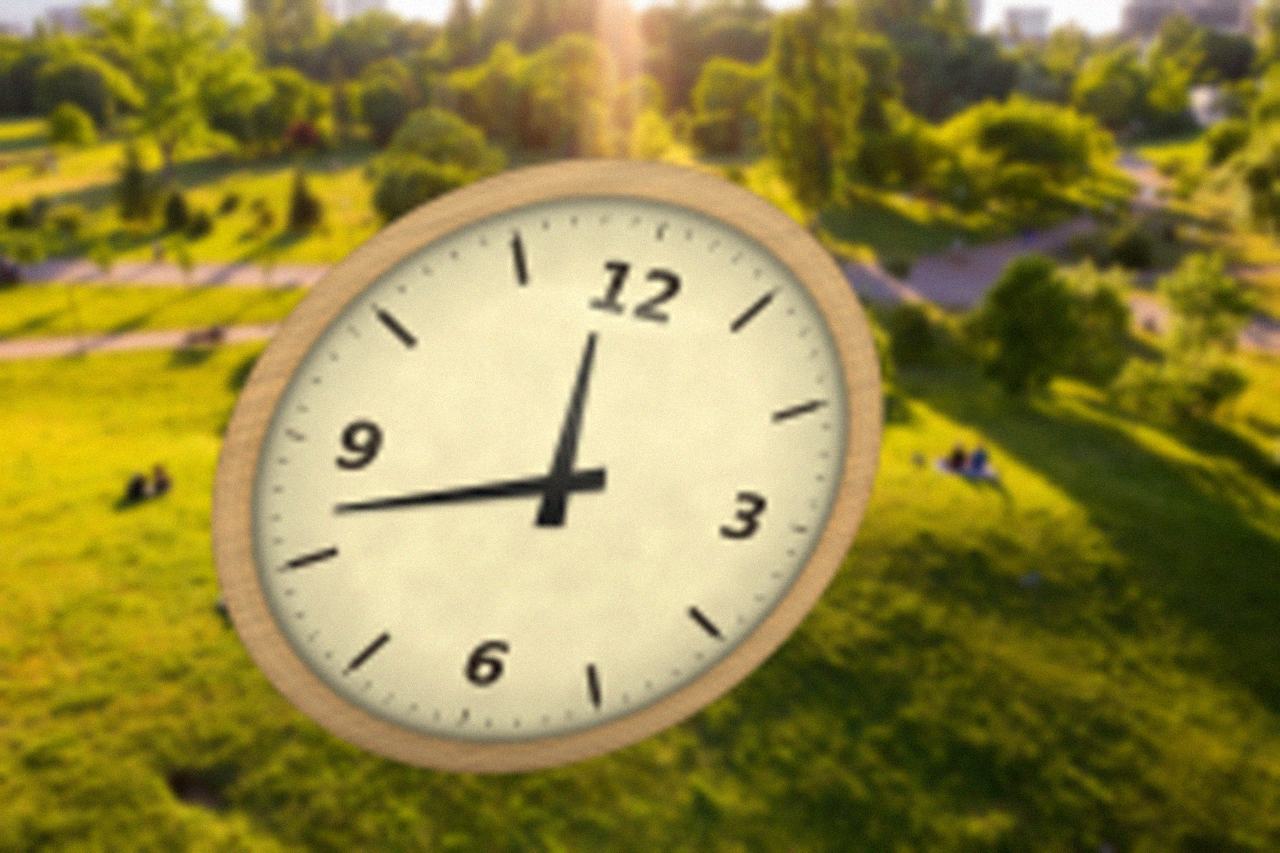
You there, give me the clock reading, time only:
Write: 11:42
